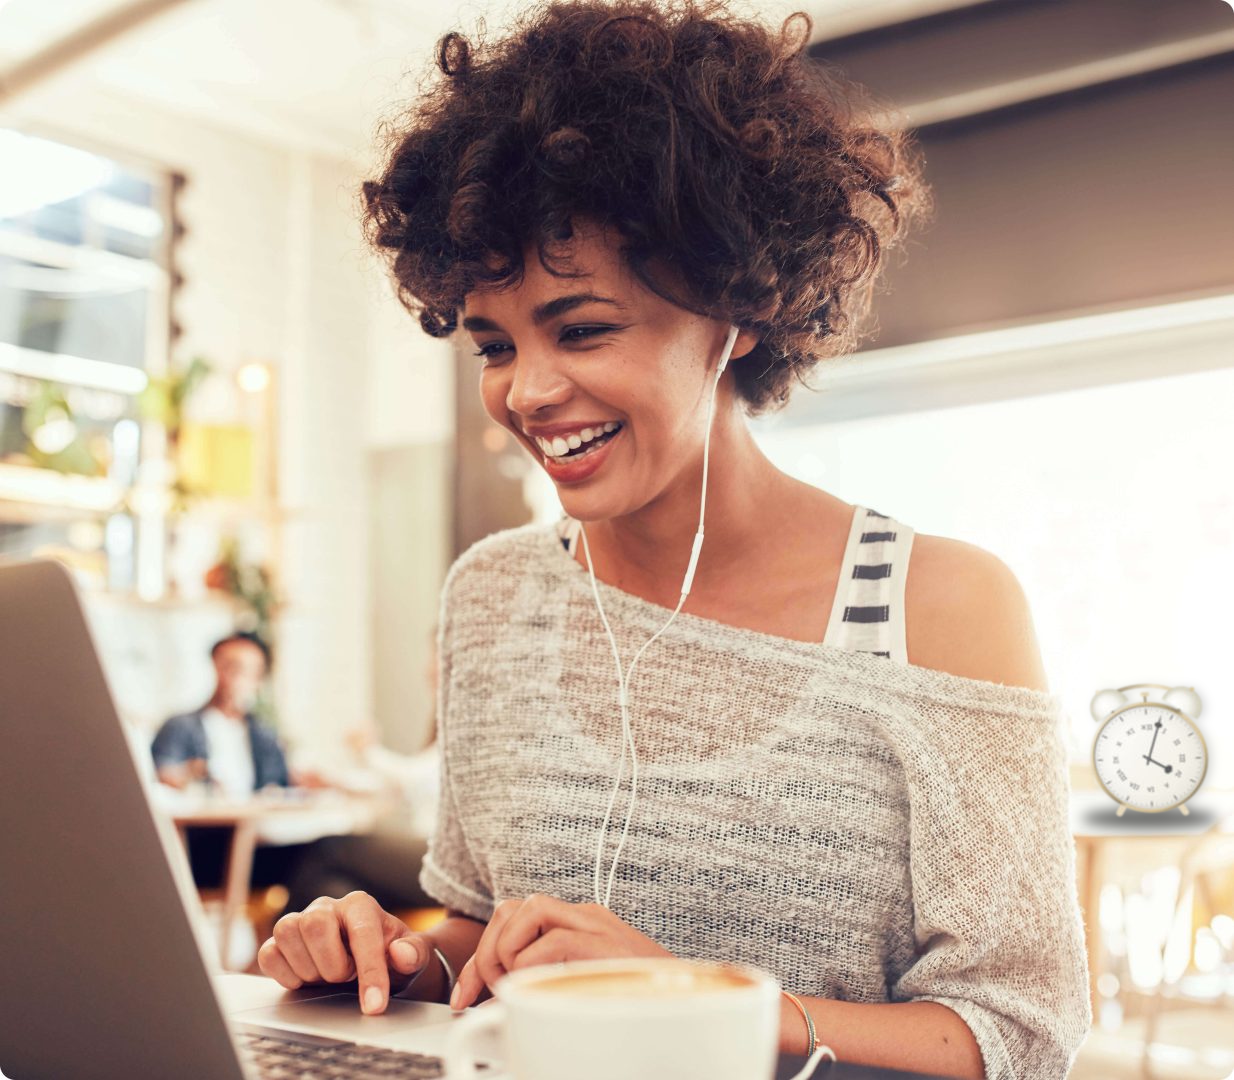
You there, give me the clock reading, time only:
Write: 4:03
